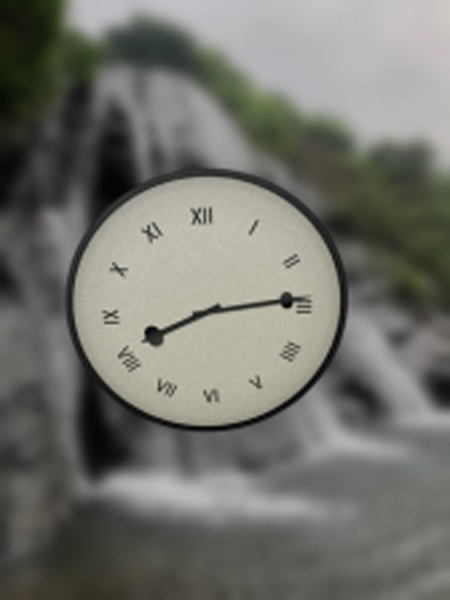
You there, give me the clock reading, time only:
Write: 8:14
